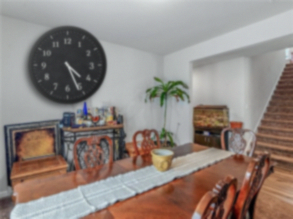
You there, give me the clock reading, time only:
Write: 4:26
